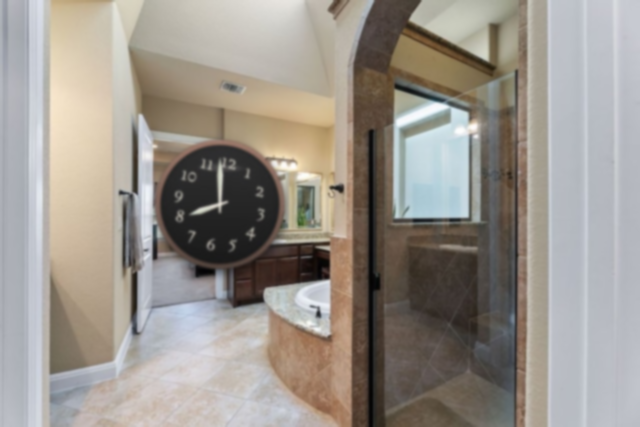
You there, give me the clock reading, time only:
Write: 7:58
